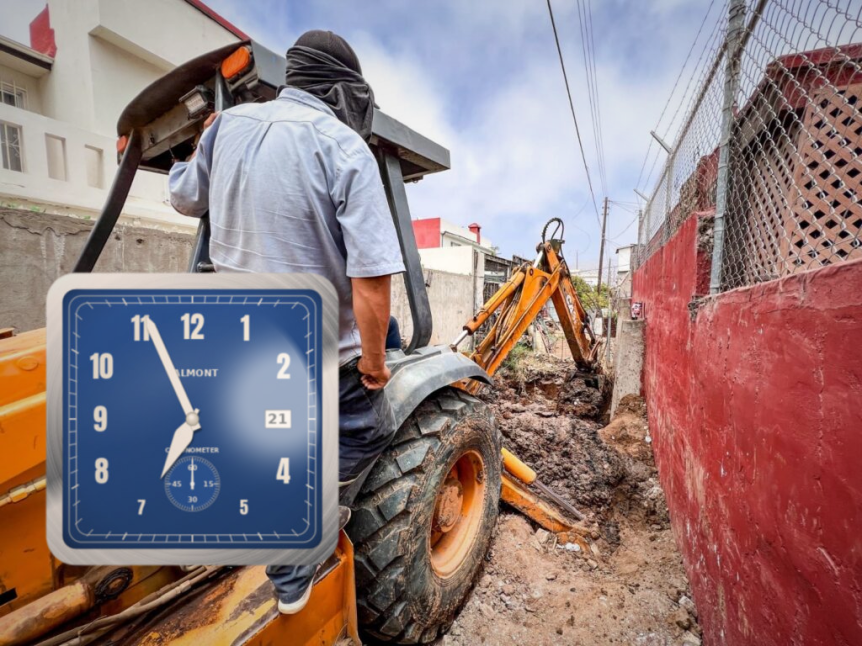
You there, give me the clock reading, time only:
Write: 6:56
